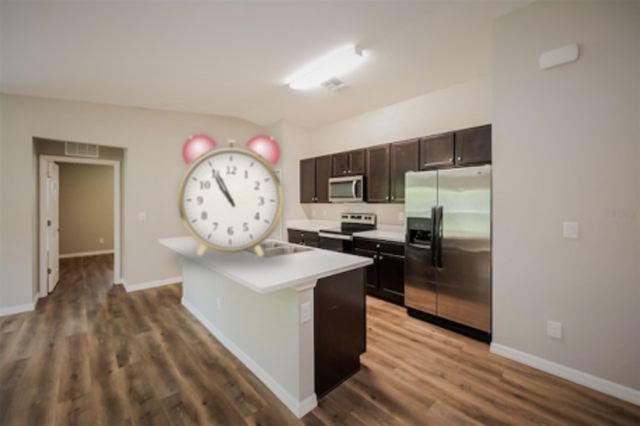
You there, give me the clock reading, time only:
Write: 10:55
